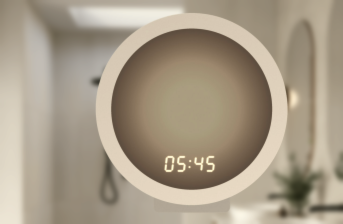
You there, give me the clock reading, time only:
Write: 5:45
